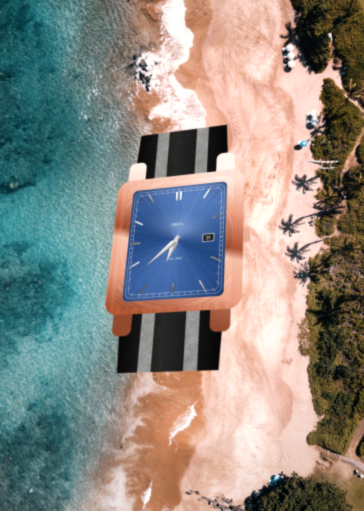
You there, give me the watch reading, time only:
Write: 6:38
